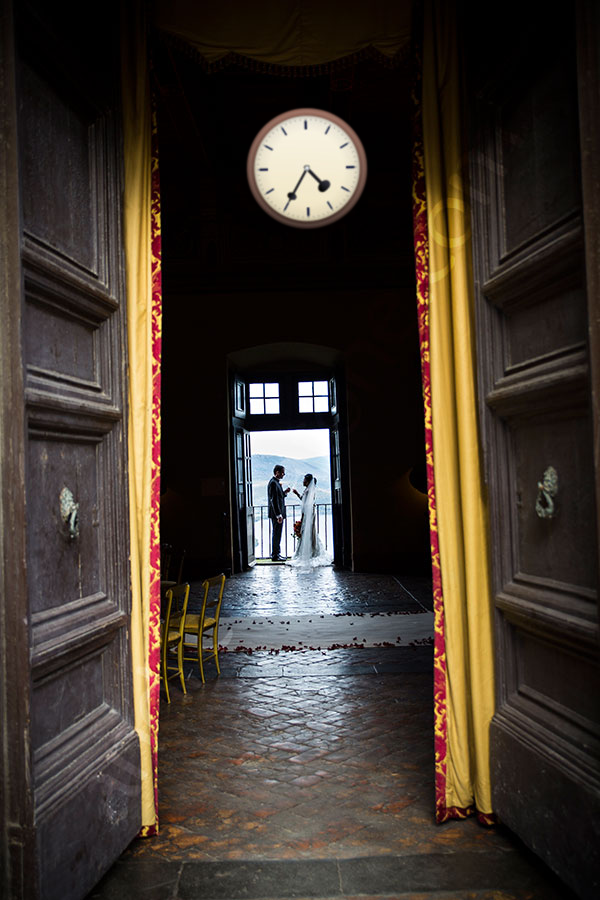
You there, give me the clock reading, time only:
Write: 4:35
